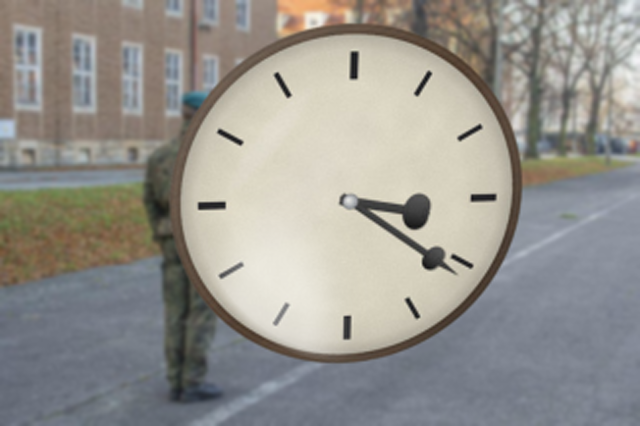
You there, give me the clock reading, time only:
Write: 3:21
